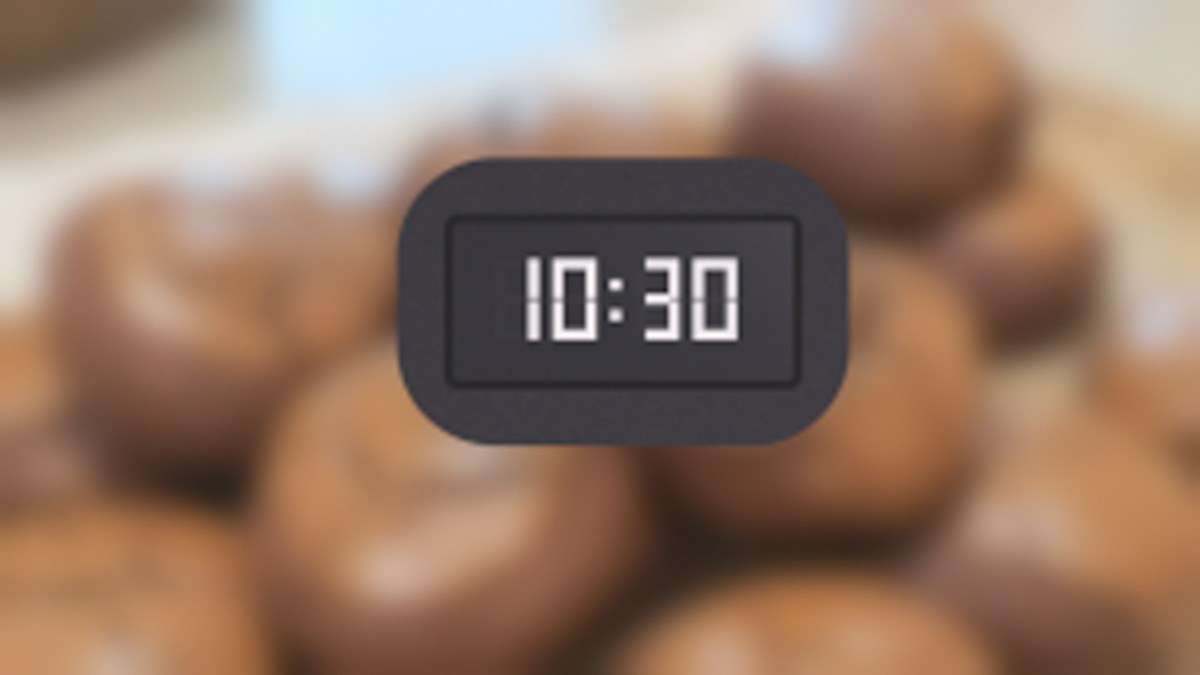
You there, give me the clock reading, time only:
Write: 10:30
